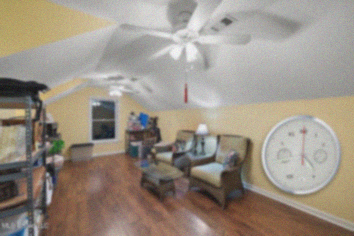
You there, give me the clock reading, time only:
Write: 4:43
